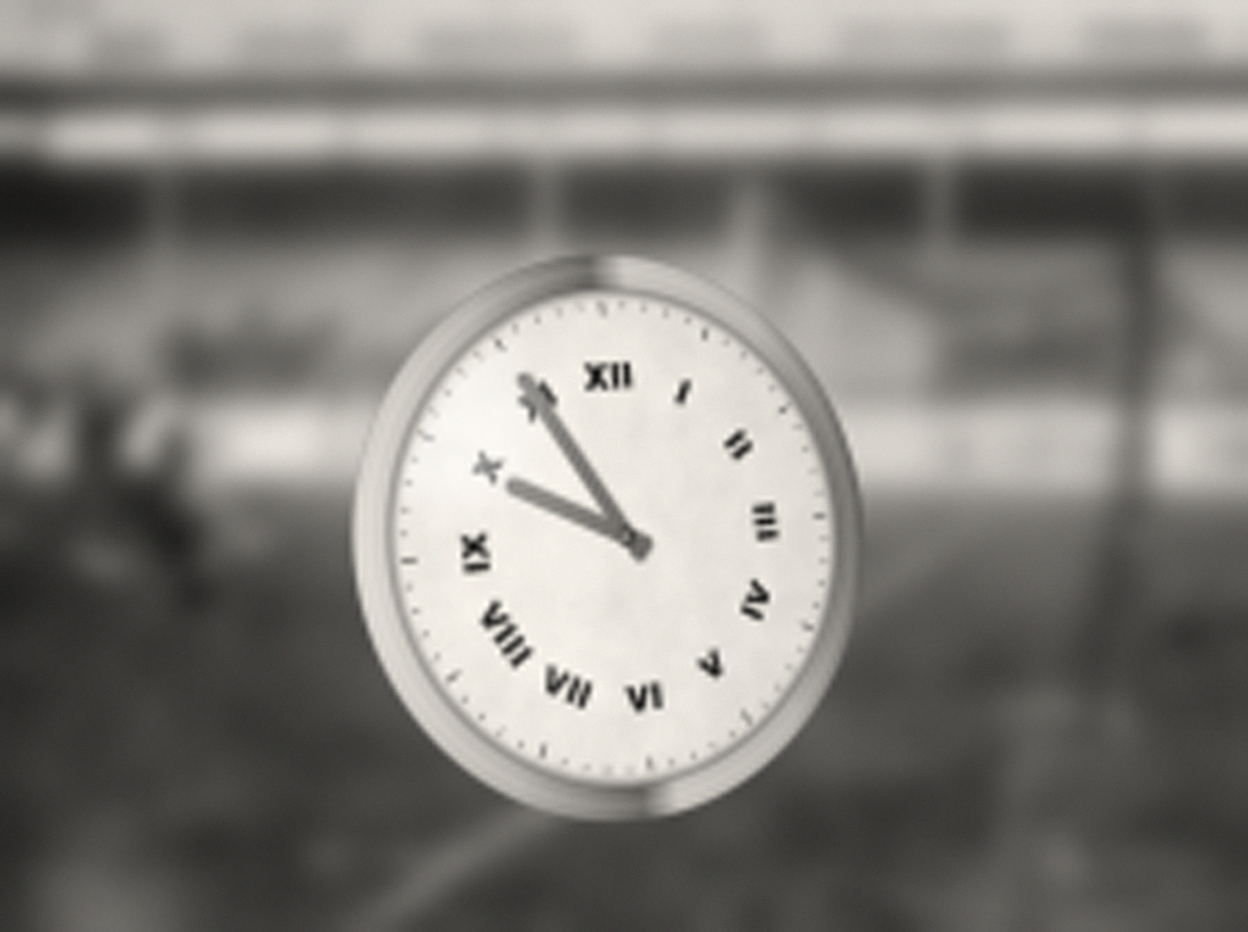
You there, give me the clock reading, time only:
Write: 9:55
